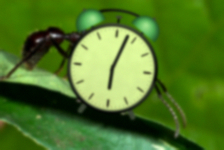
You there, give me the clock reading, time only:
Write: 6:03
